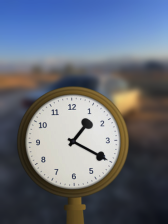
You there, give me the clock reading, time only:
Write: 1:20
